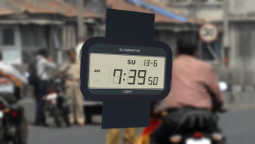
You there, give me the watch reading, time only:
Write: 7:39:50
